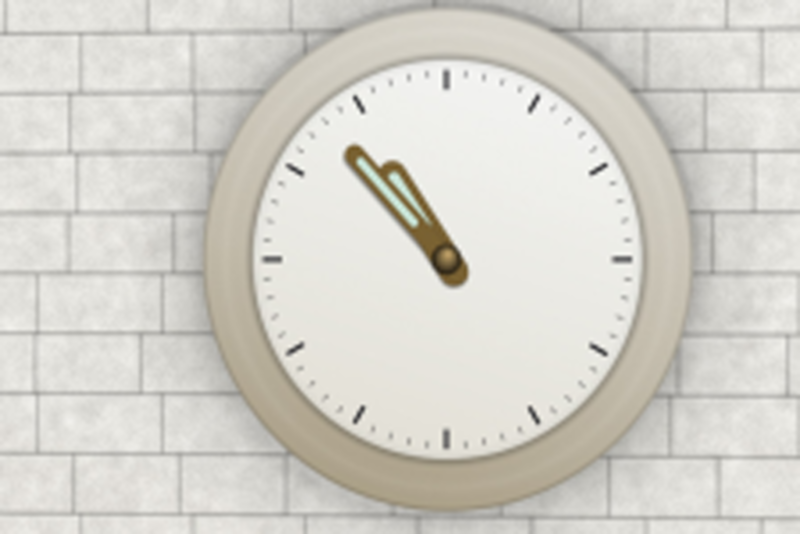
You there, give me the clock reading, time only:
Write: 10:53
